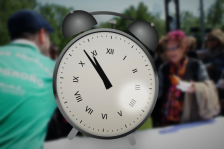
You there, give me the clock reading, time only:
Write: 10:53
